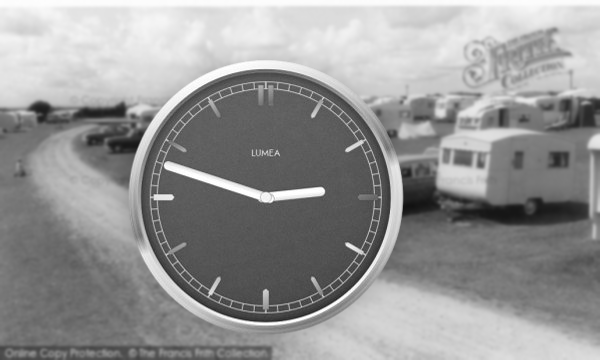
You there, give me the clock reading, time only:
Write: 2:48
